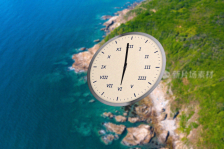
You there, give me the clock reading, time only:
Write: 5:59
